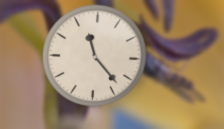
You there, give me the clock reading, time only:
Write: 11:23
